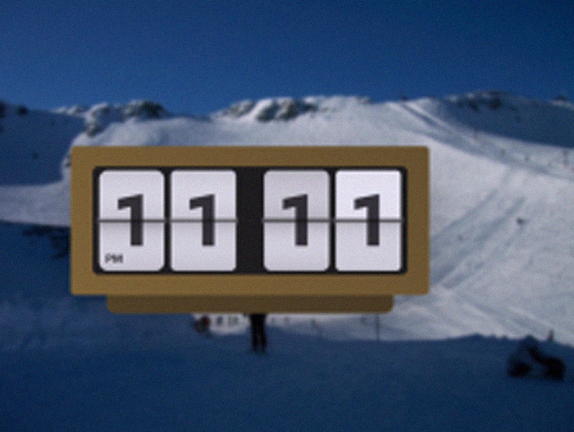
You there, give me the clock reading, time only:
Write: 11:11
